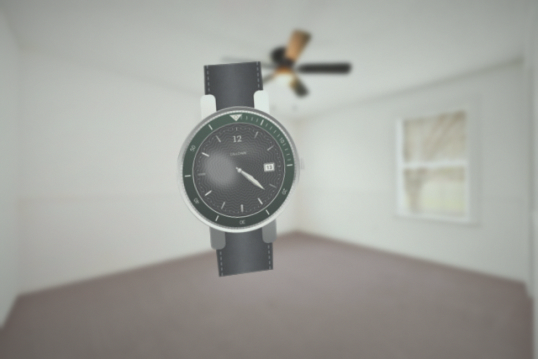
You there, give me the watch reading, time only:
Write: 4:22
